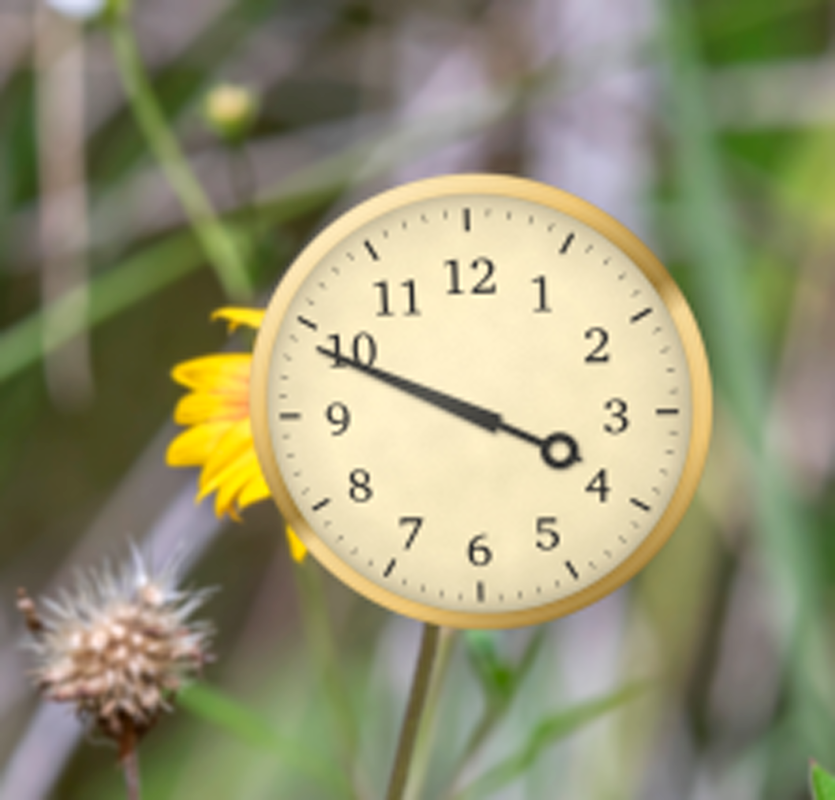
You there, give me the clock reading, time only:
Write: 3:49
